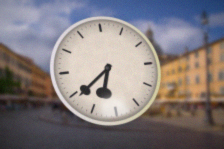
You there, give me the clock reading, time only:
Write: 6:39
